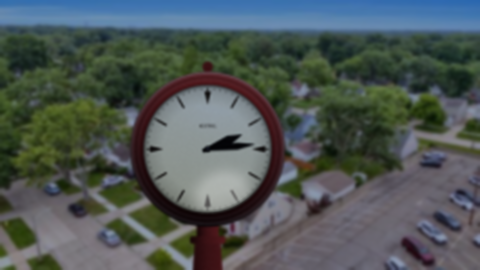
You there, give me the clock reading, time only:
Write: 2:14
